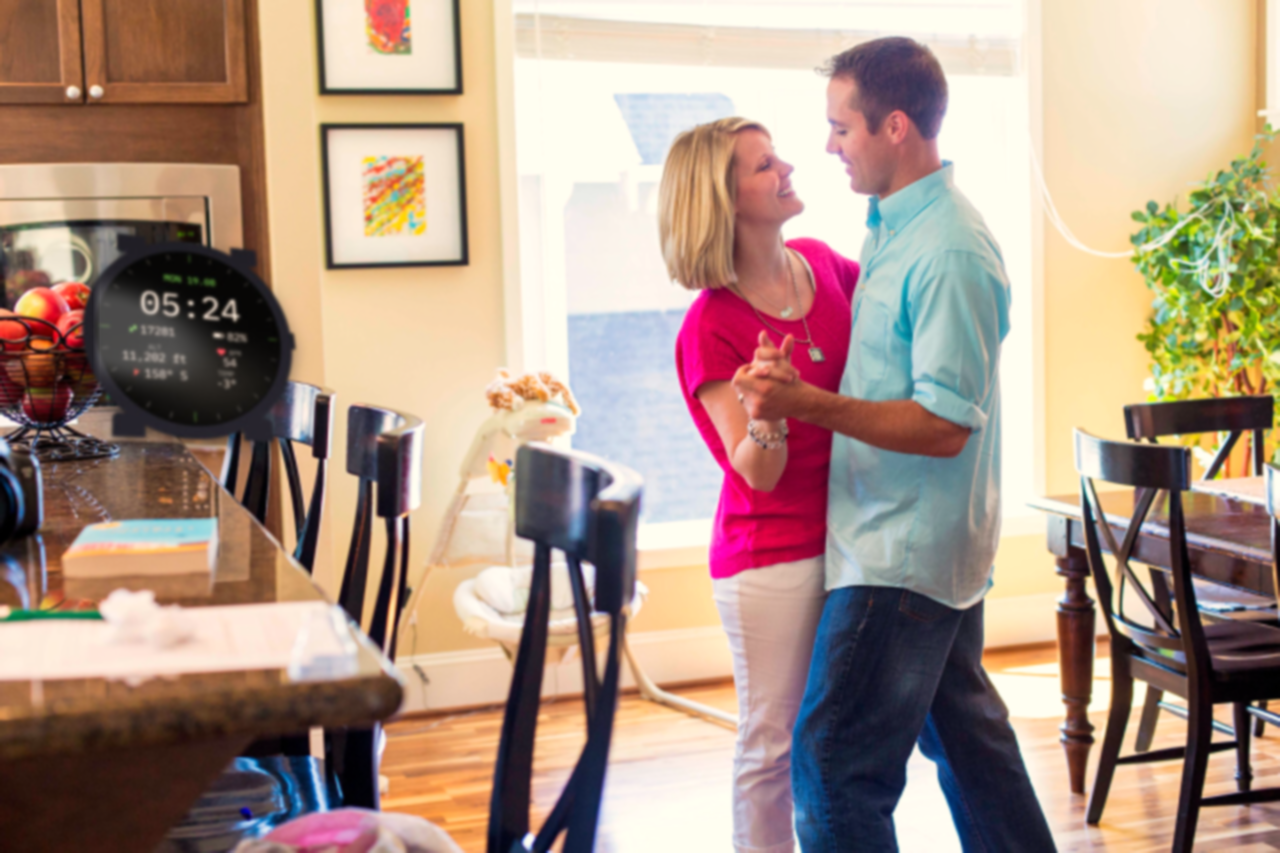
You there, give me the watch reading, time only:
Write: 5:24
